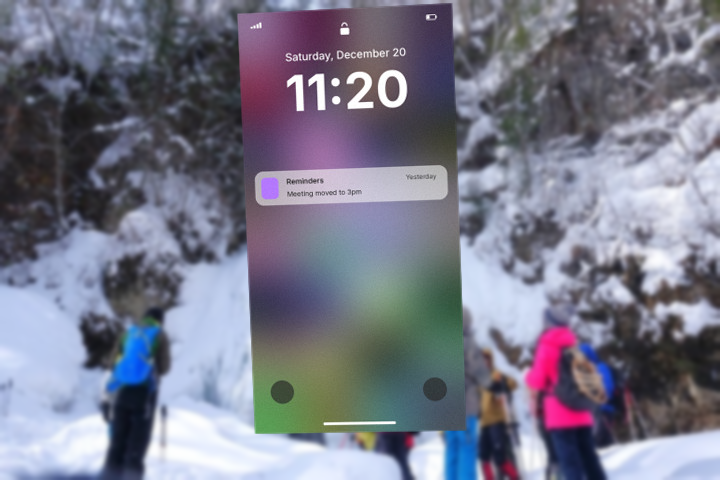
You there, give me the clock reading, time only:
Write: 11:20
